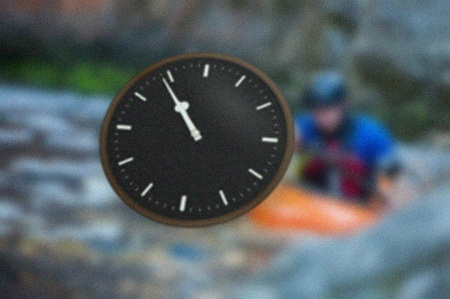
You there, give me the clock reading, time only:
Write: 10:54
